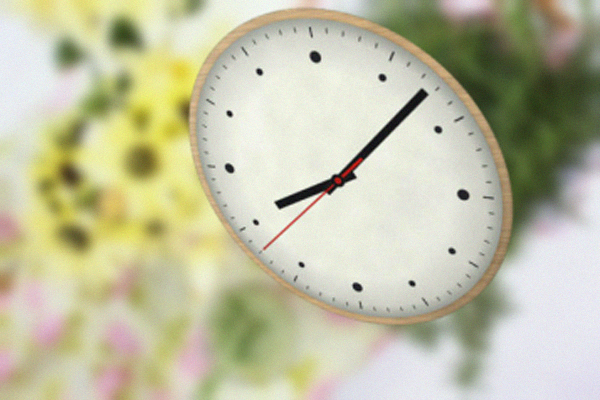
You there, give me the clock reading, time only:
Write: 8:07:38
